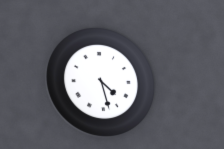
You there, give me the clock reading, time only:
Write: 4:28
